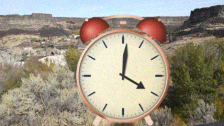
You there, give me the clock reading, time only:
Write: 4:01
